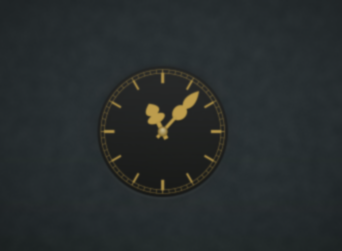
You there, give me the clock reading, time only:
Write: 11:07
